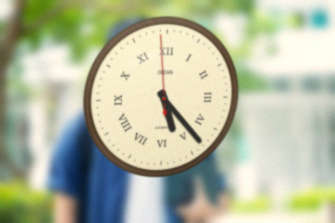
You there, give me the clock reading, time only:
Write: 5:22:59
